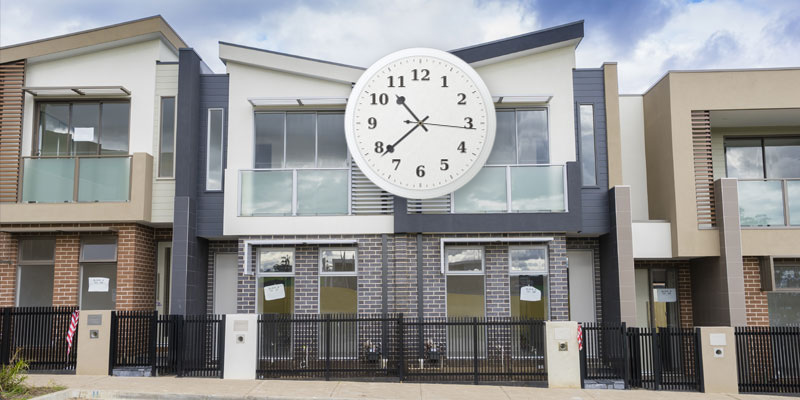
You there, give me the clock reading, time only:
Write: 10:38:16
